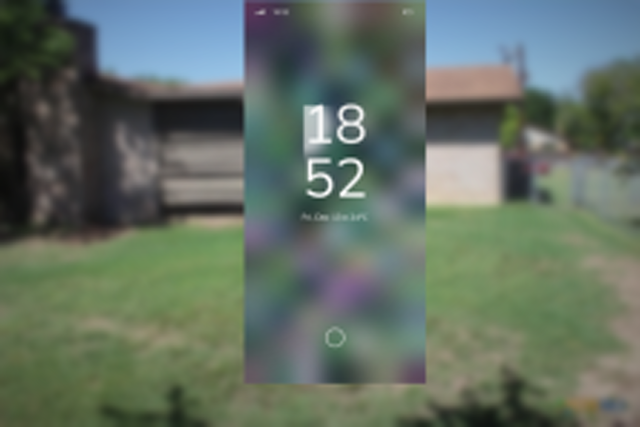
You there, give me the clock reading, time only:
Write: 18:52
